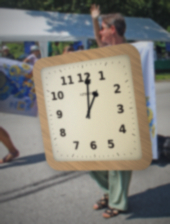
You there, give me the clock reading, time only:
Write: 1:01
